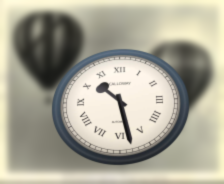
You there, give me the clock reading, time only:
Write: 10:28
